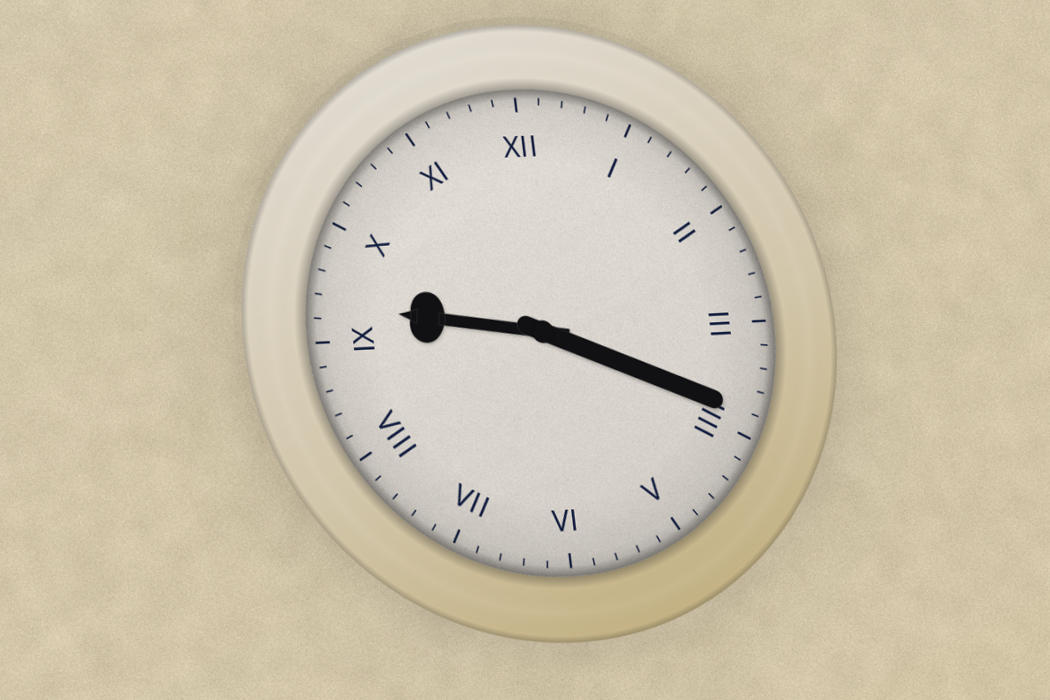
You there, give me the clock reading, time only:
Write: 9:19
